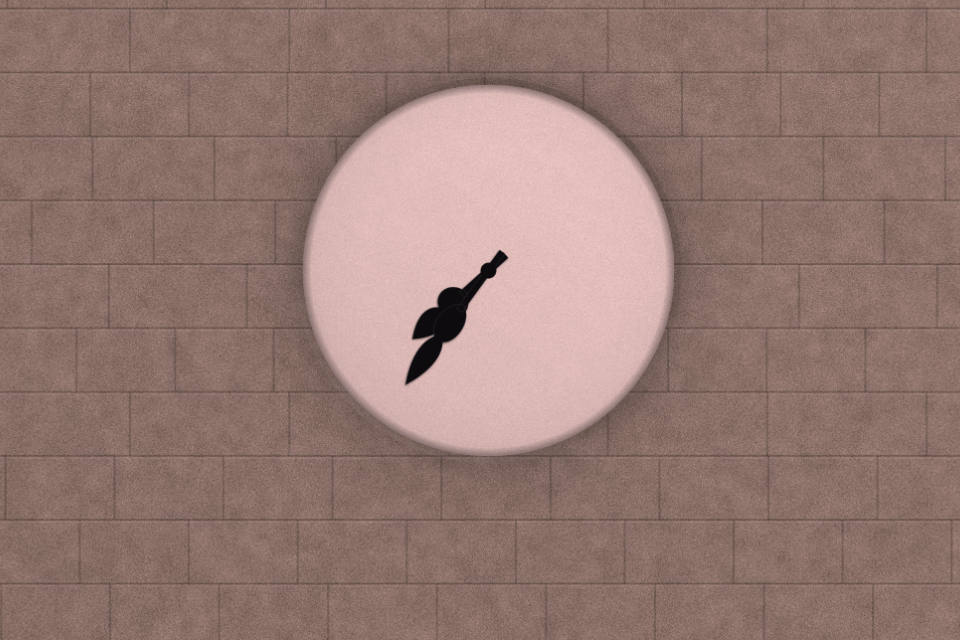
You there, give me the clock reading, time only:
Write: 7:36
